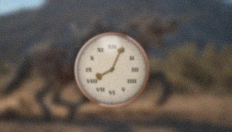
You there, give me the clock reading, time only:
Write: 8:04
